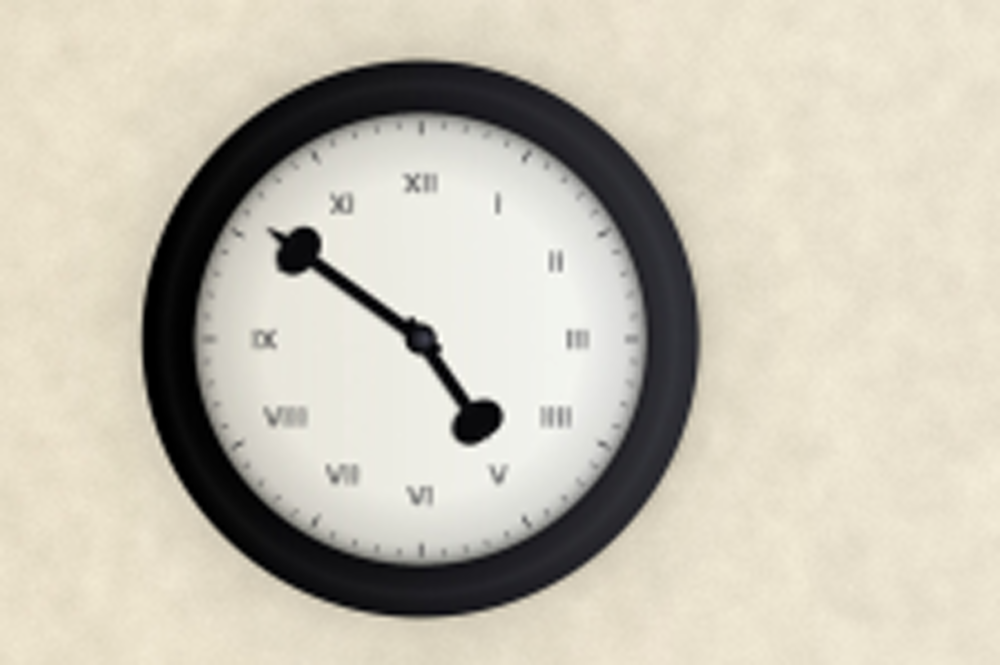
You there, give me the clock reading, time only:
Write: 4:51
